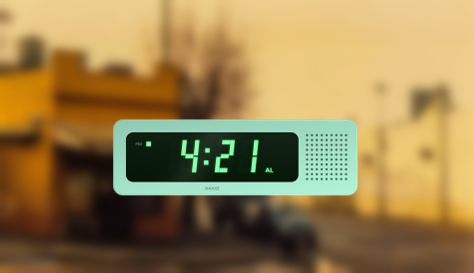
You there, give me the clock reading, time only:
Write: 4:21
